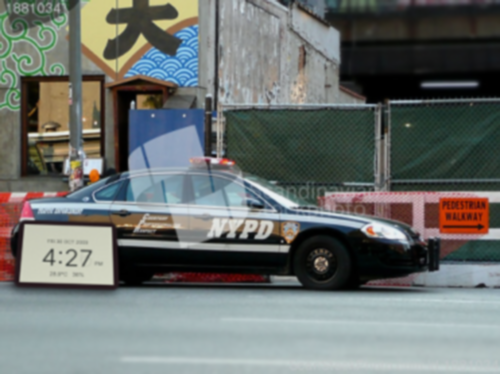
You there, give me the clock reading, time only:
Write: 4:27
